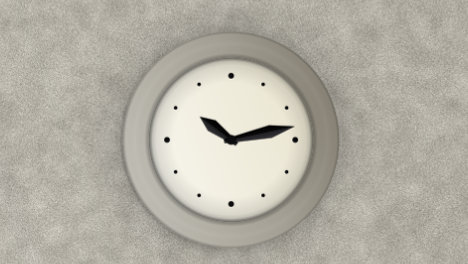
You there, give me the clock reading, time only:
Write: 10:13
